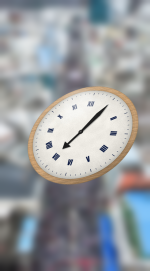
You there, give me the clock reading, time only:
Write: 7:05
